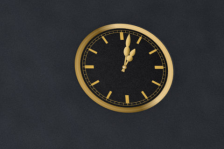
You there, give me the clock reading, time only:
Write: 1:02
